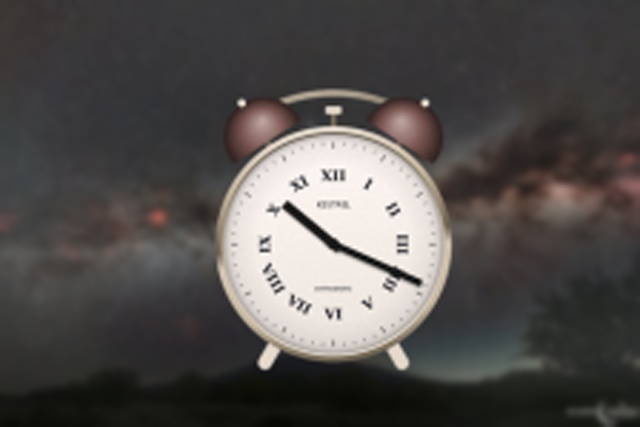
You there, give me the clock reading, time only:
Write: 10:19
